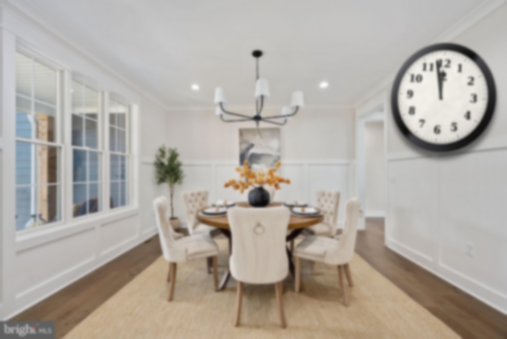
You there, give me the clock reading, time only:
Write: 11:58
